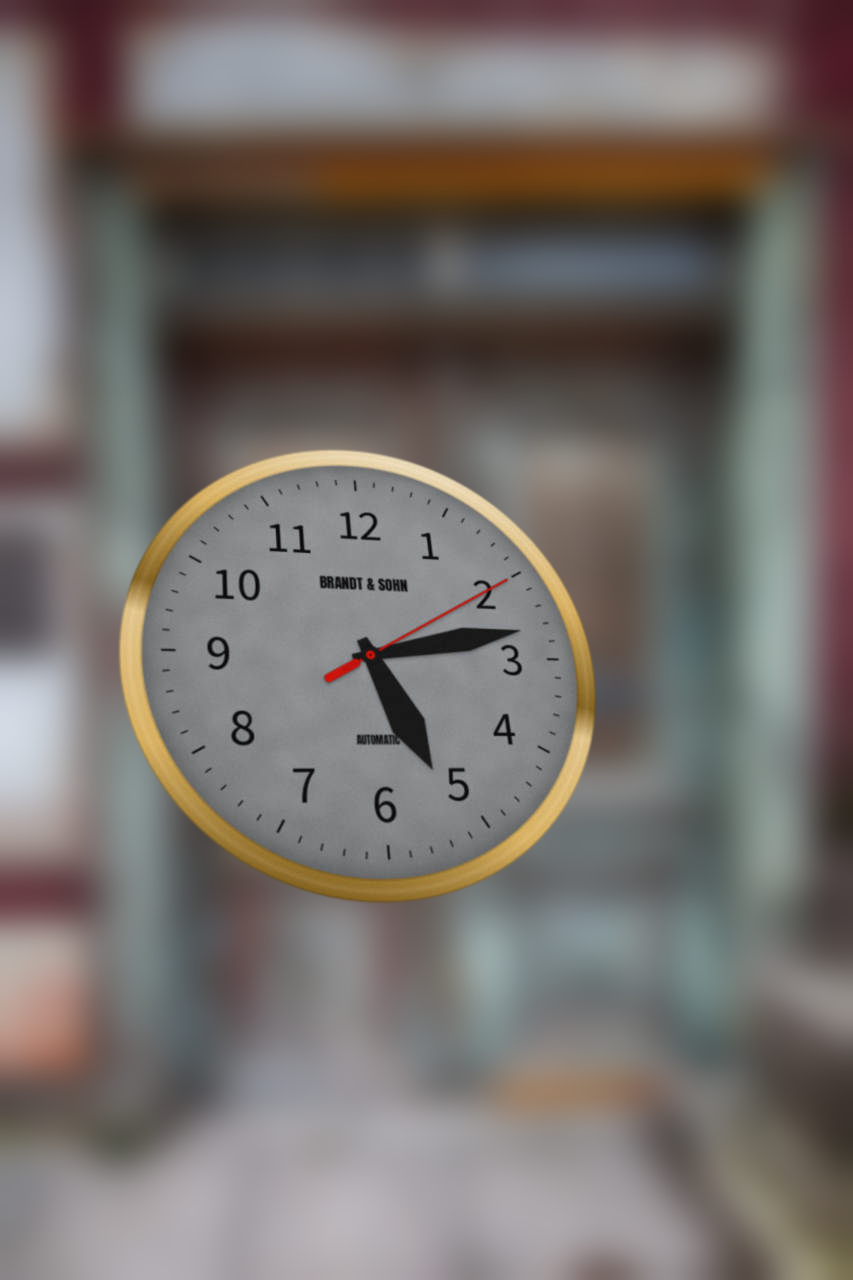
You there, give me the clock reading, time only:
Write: 5:13:10
